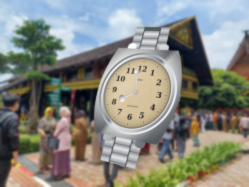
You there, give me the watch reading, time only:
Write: 7:58
